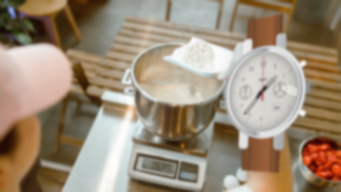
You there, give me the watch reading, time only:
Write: 1:37
